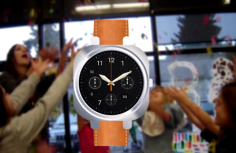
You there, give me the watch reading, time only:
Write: 10:10
